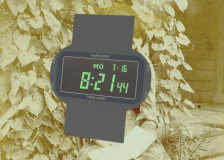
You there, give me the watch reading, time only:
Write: 8:21:44
